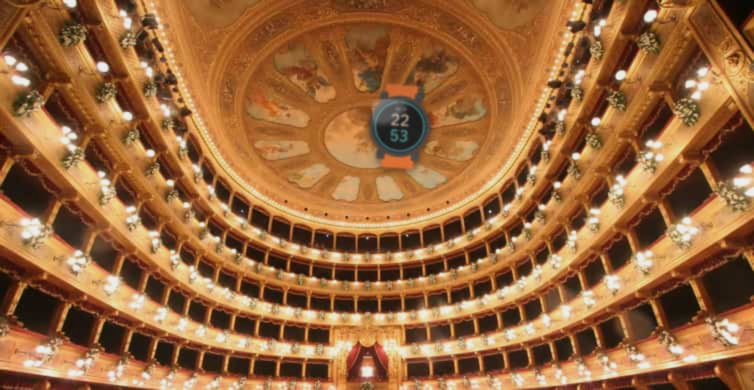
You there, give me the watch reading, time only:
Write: 22:53
